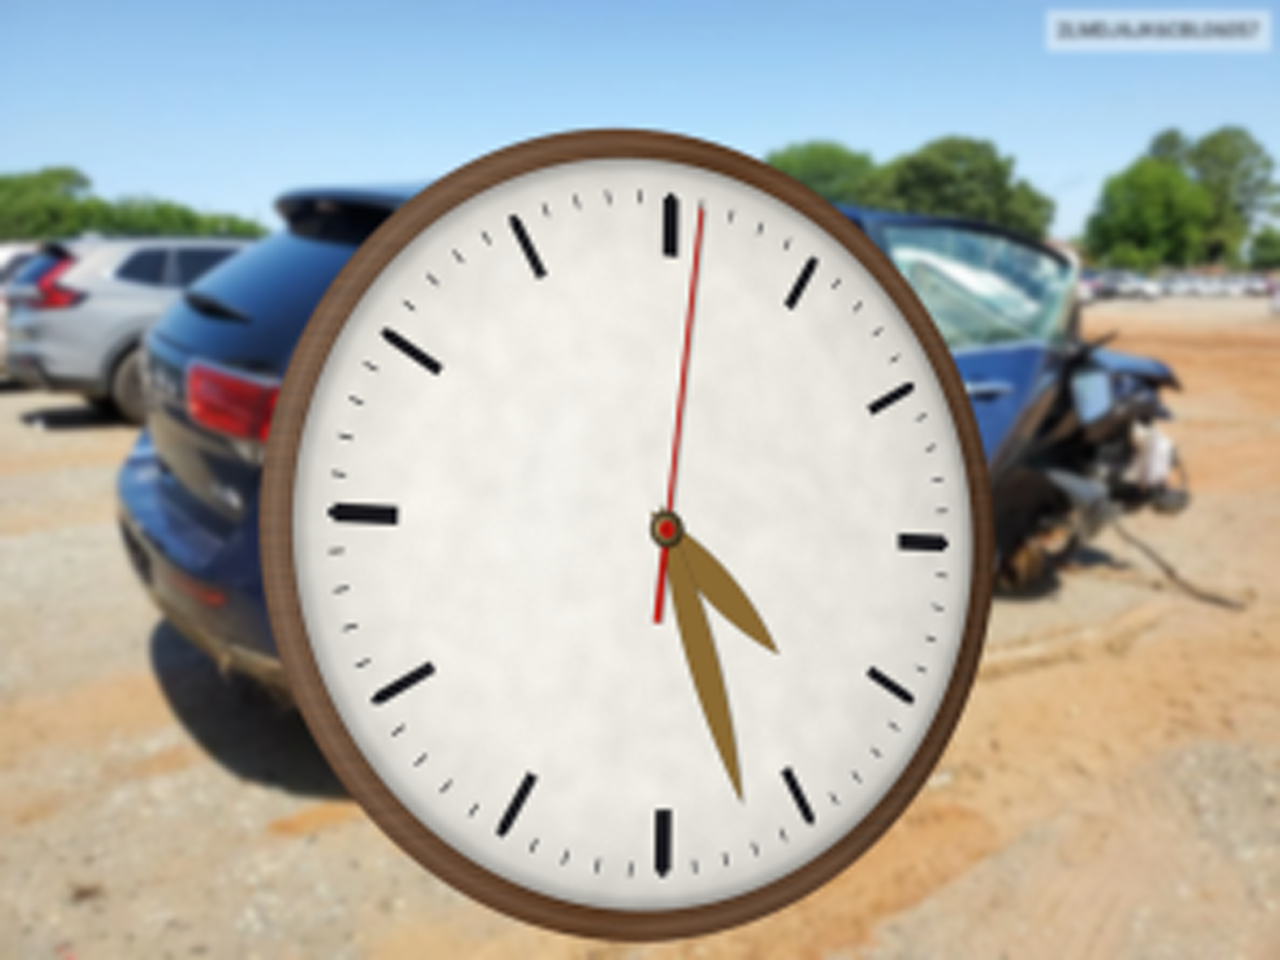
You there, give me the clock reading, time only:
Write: 4:27:01
